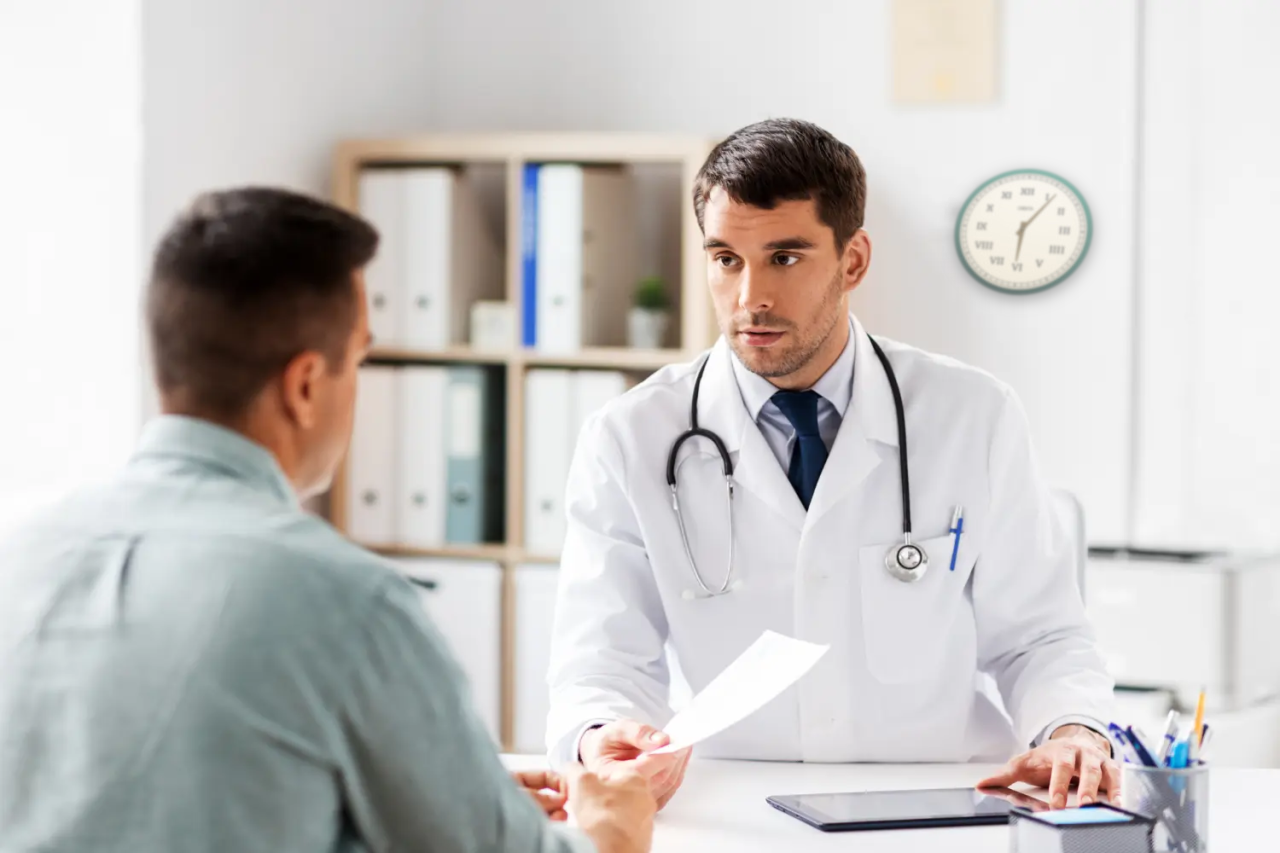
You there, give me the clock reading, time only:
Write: 6:06
